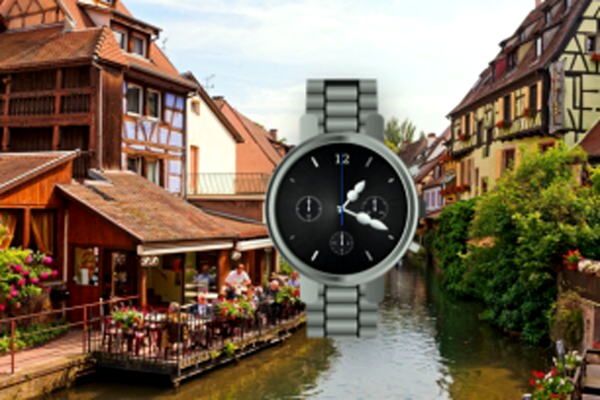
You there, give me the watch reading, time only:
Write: 1:19
